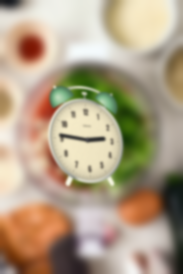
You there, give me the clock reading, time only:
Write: 2:46
